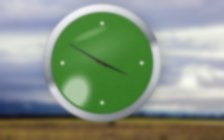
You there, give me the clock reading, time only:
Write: 3:50
